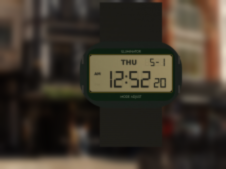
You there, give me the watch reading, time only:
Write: 12:52:20
